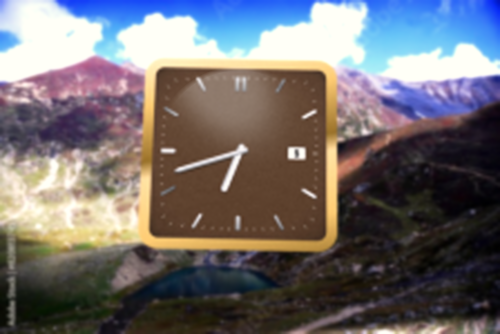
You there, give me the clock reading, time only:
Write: 6:42
